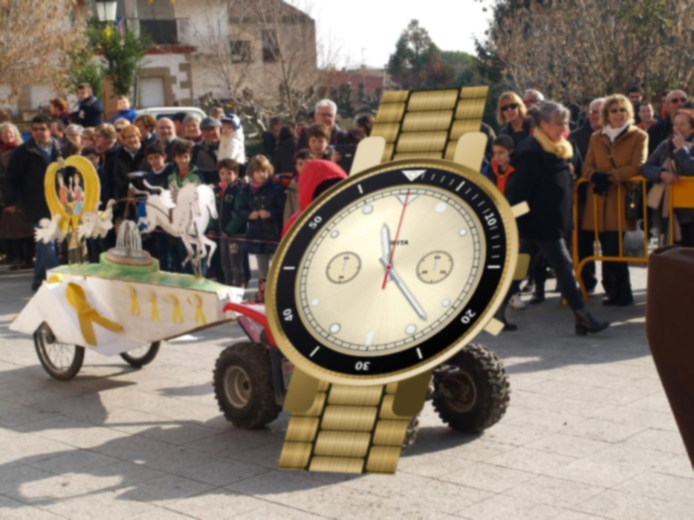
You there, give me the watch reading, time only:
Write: 11:23
